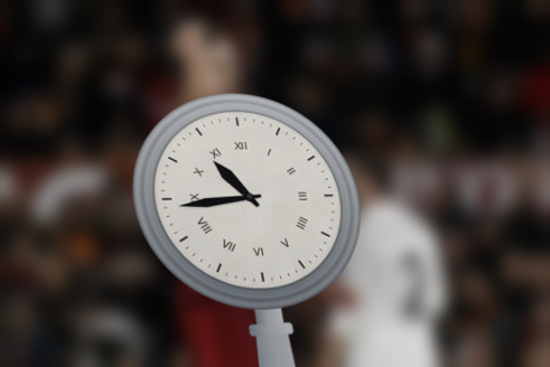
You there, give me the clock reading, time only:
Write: 10:44
